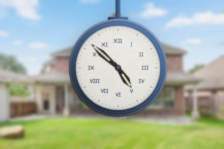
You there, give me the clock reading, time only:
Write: 4:52
